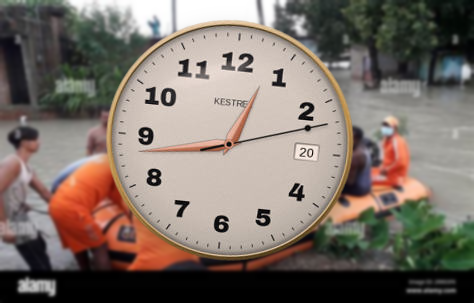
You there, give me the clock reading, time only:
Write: 12:43:12
